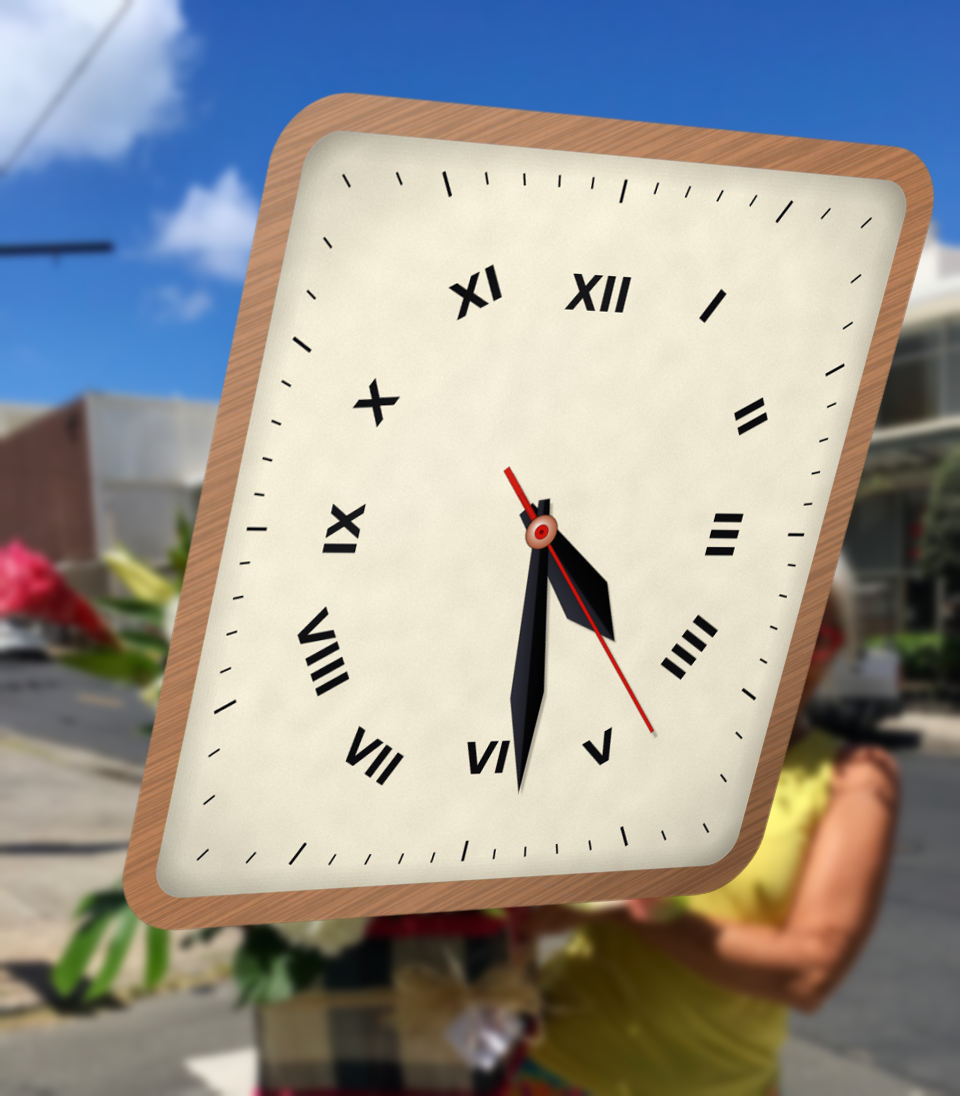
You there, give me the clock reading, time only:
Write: 4:28:23
